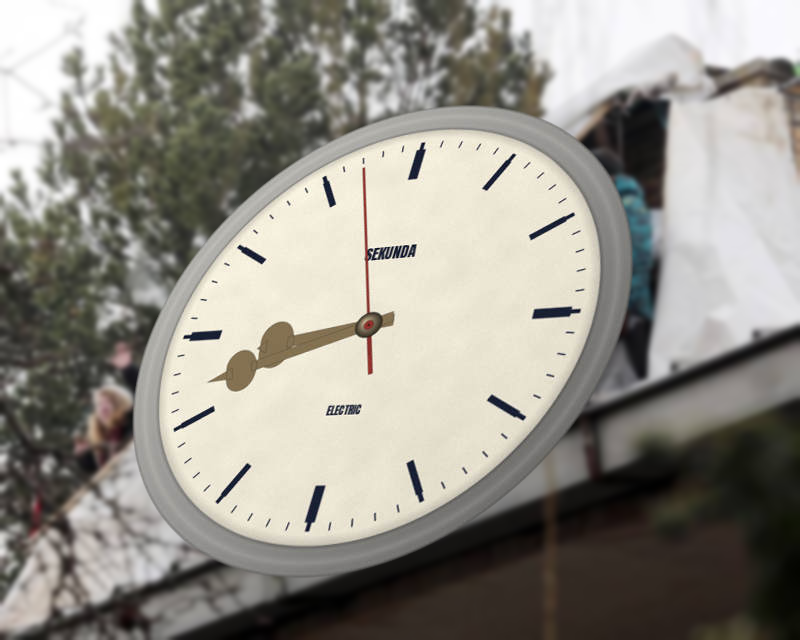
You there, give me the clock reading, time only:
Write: 8:41:57
